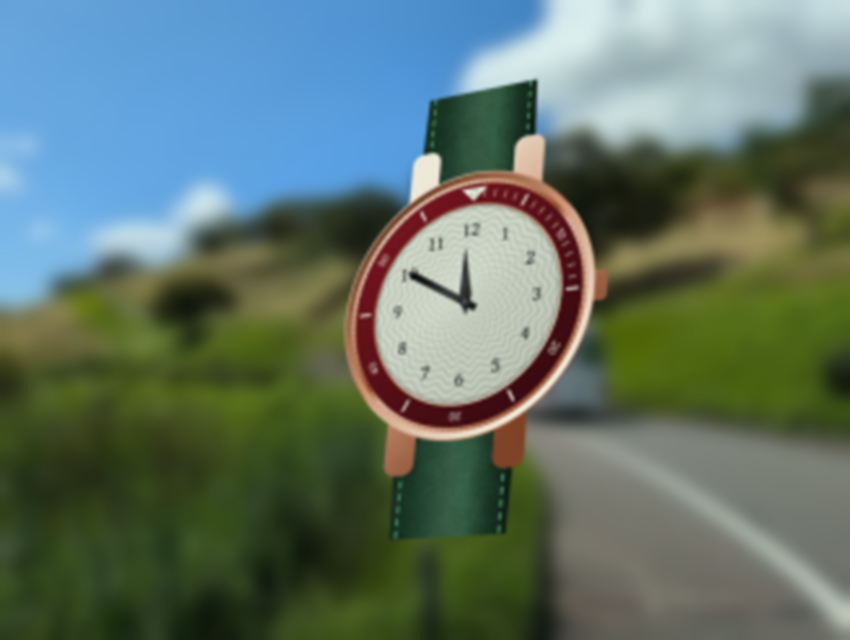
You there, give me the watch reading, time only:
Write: 11:50
